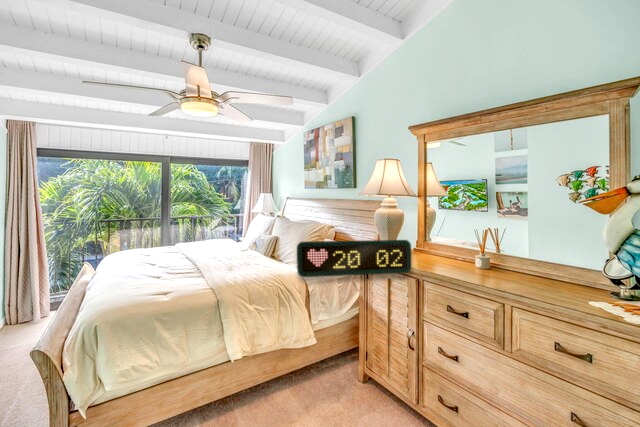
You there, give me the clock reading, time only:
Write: 20:02
